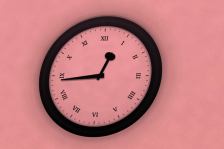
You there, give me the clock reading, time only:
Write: 12:44
